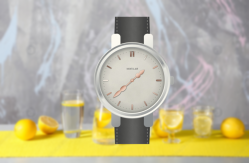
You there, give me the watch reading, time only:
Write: 1:38
